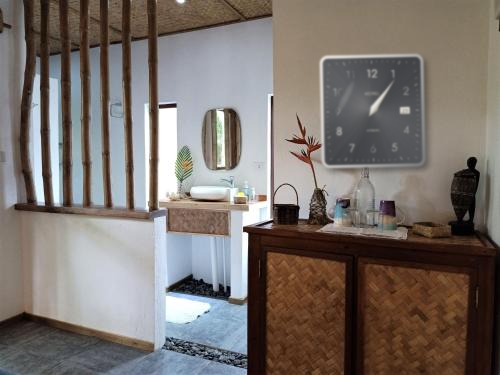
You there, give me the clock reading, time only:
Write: 1:06
